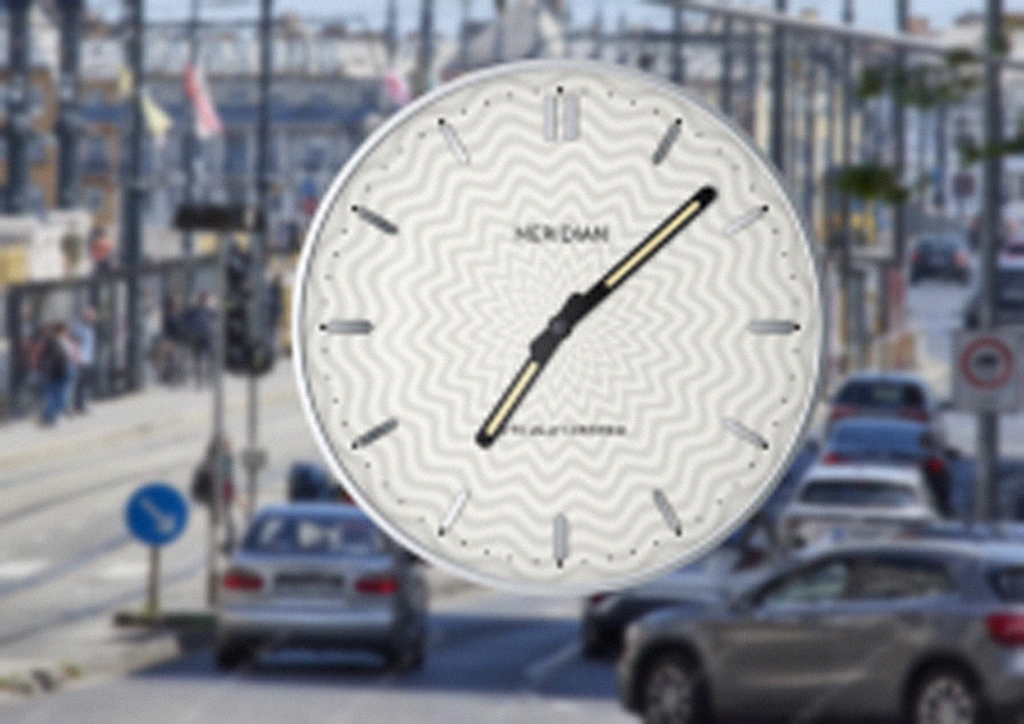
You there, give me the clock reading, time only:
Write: 7:08
